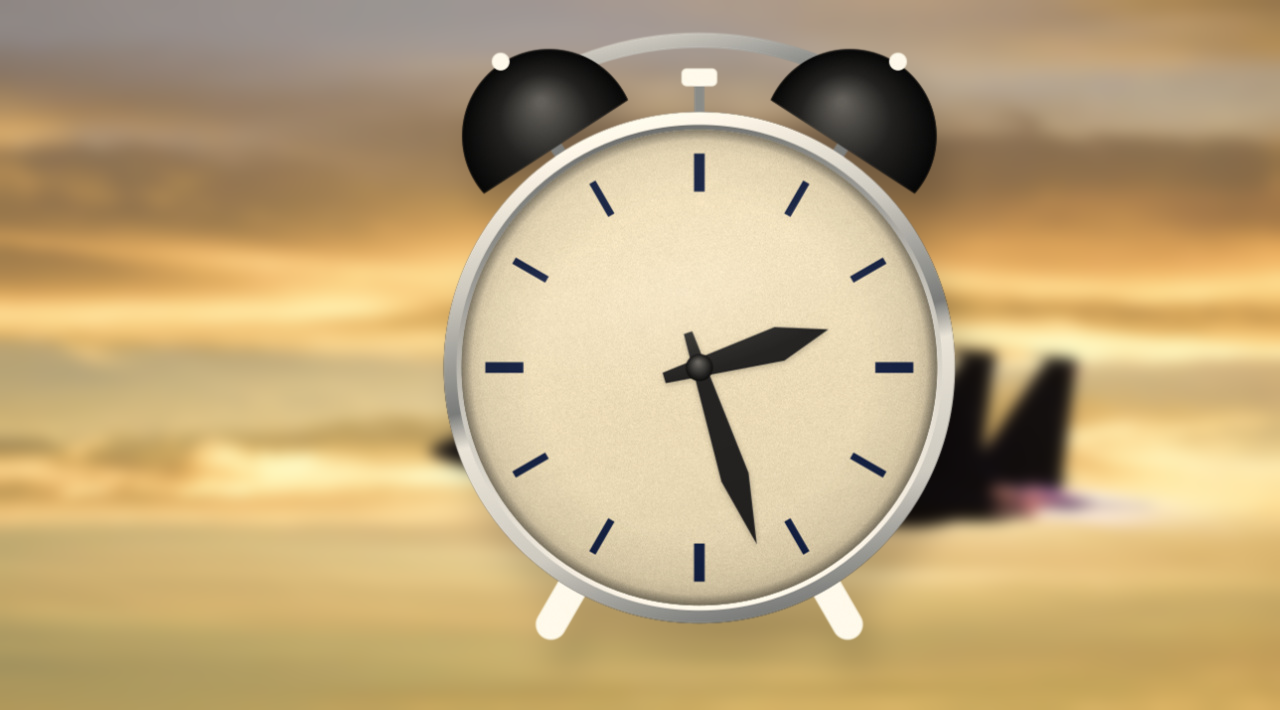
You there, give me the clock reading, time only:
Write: 2:27
